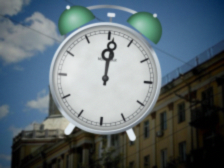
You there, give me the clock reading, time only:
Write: 12:01
